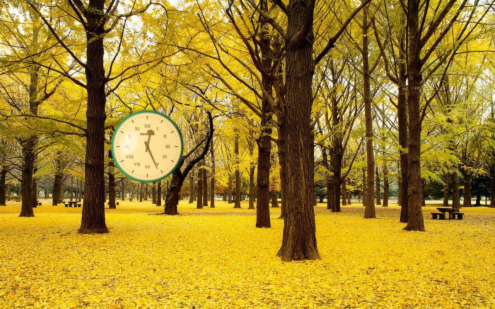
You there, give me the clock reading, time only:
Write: 12:26
